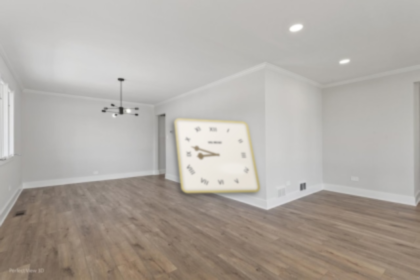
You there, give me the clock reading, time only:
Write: 8:48
